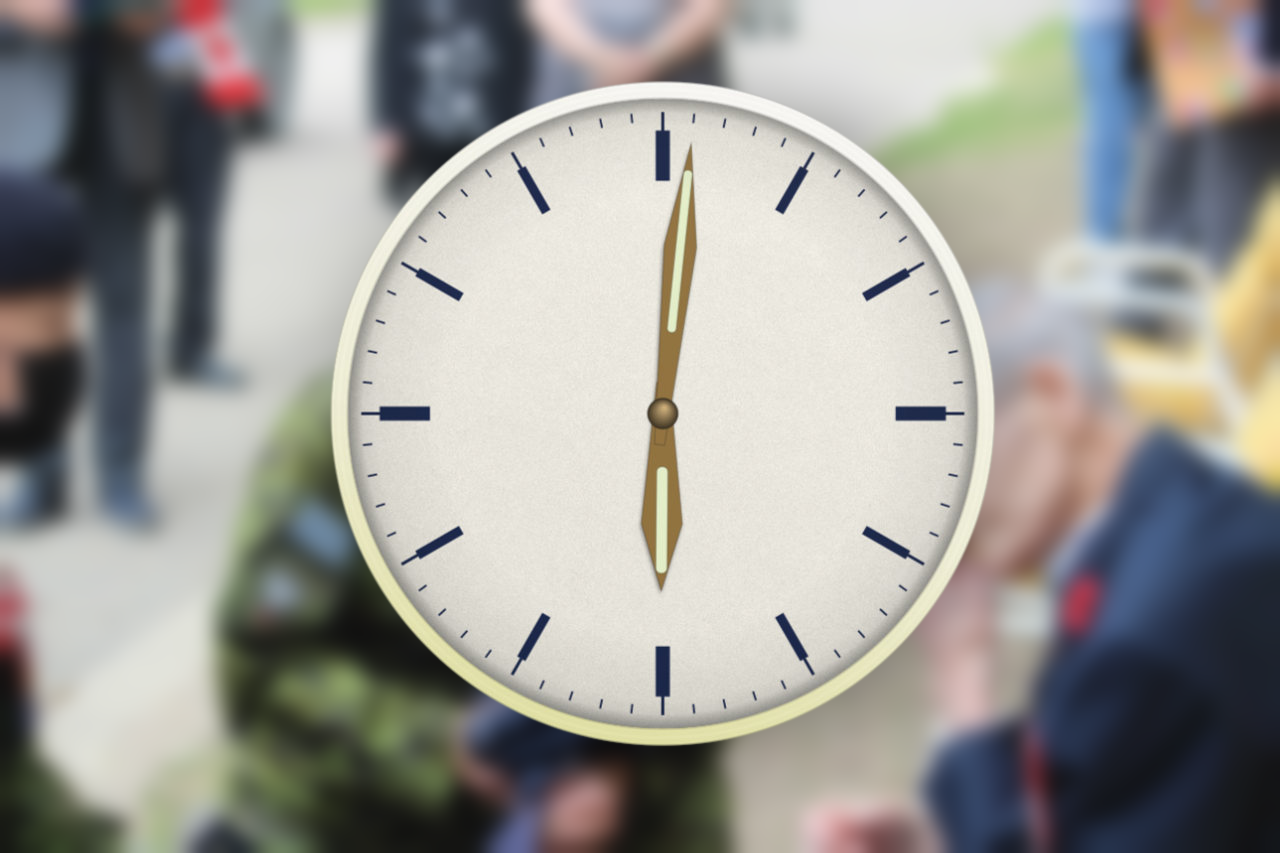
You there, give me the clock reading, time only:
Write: 6:01
